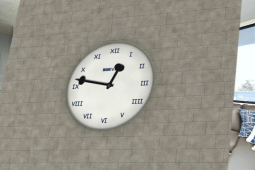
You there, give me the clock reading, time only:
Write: 12:47
